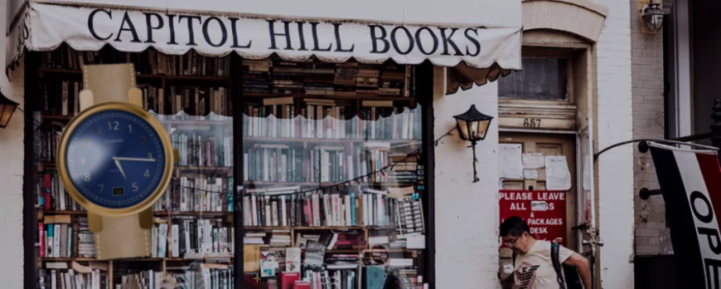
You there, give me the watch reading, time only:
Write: 5:16
